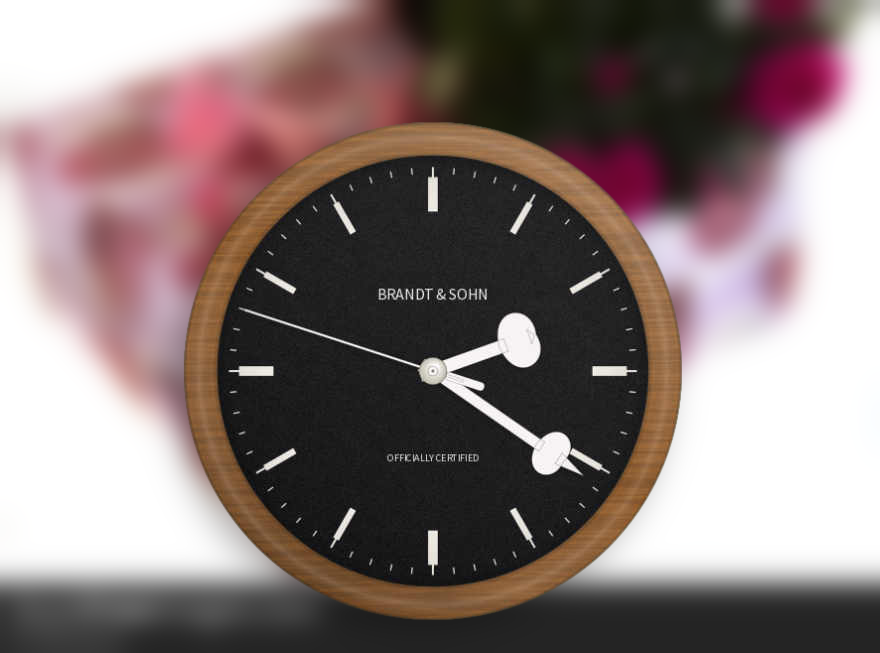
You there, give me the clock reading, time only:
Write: 2:20:48
